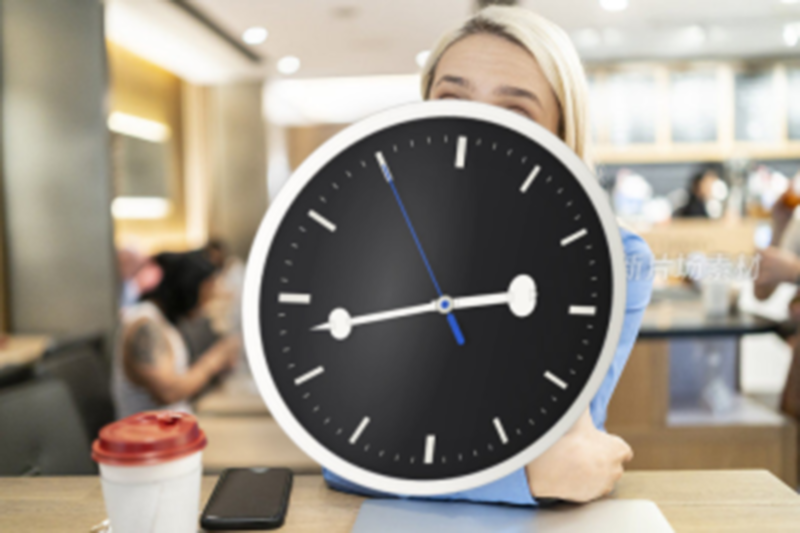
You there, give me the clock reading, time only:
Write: 2:42:55
